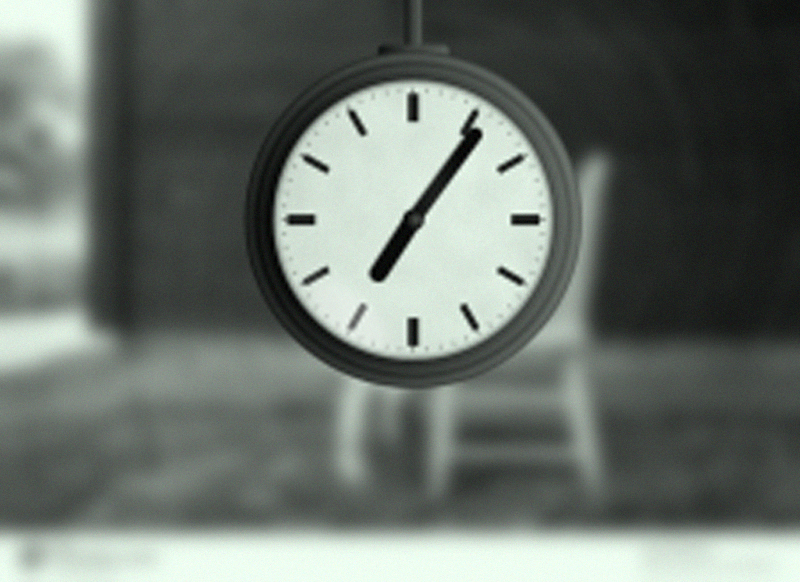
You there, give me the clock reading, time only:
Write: 7:06
